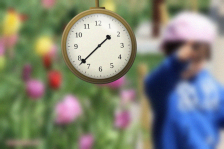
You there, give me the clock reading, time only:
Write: 1:38
